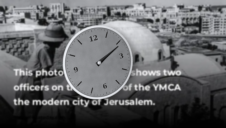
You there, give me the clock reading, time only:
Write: 2:11
